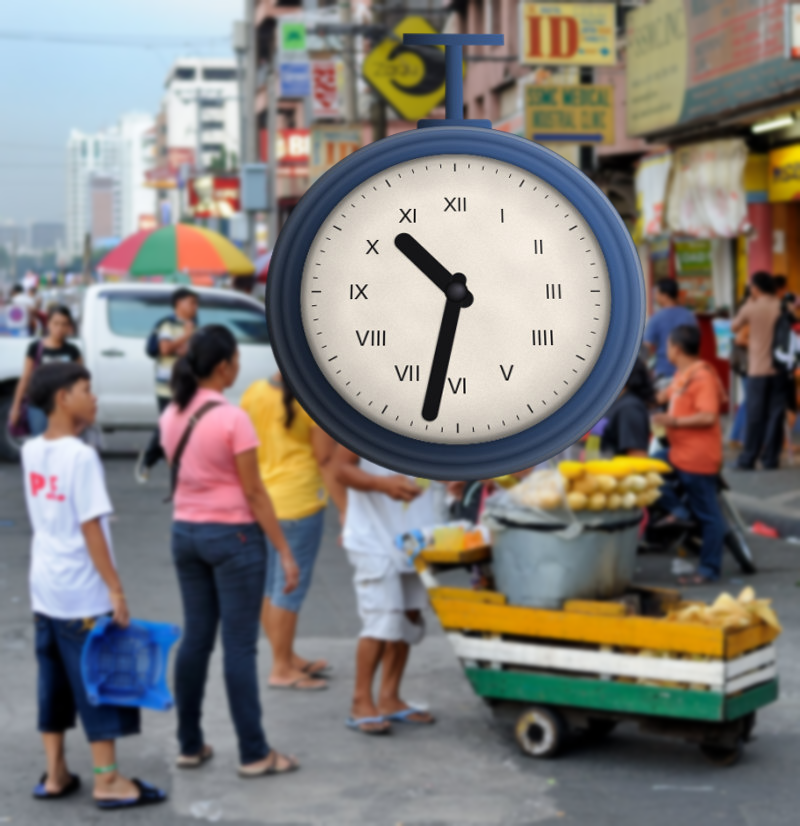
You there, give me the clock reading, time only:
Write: 10:32
